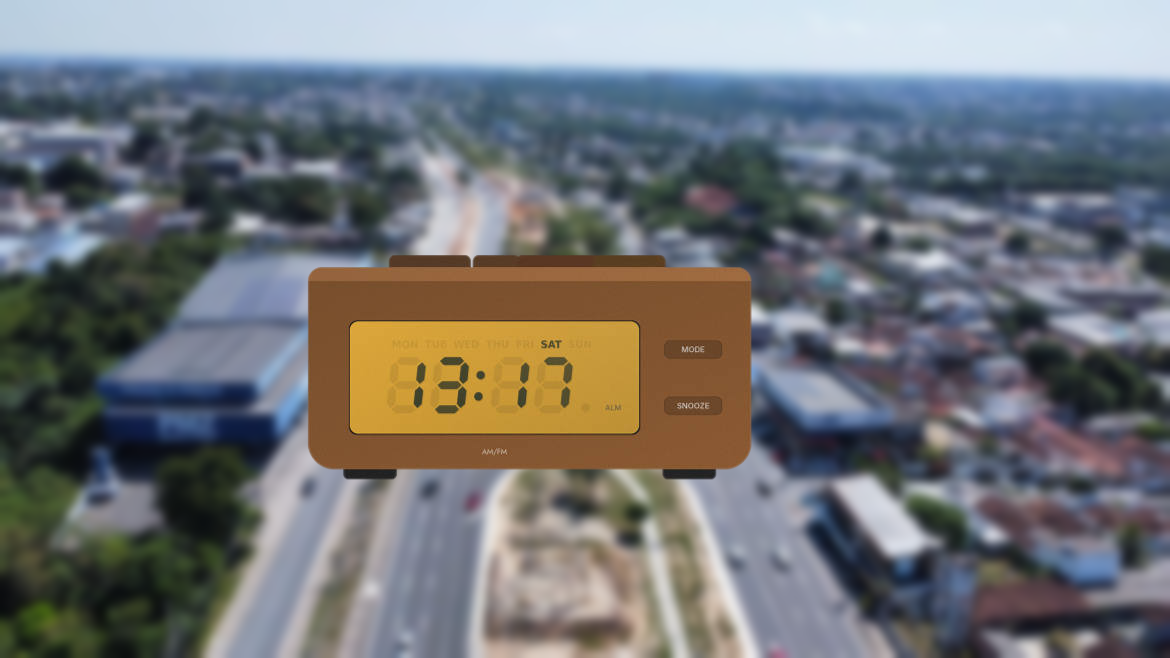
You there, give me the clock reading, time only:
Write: 13:17
